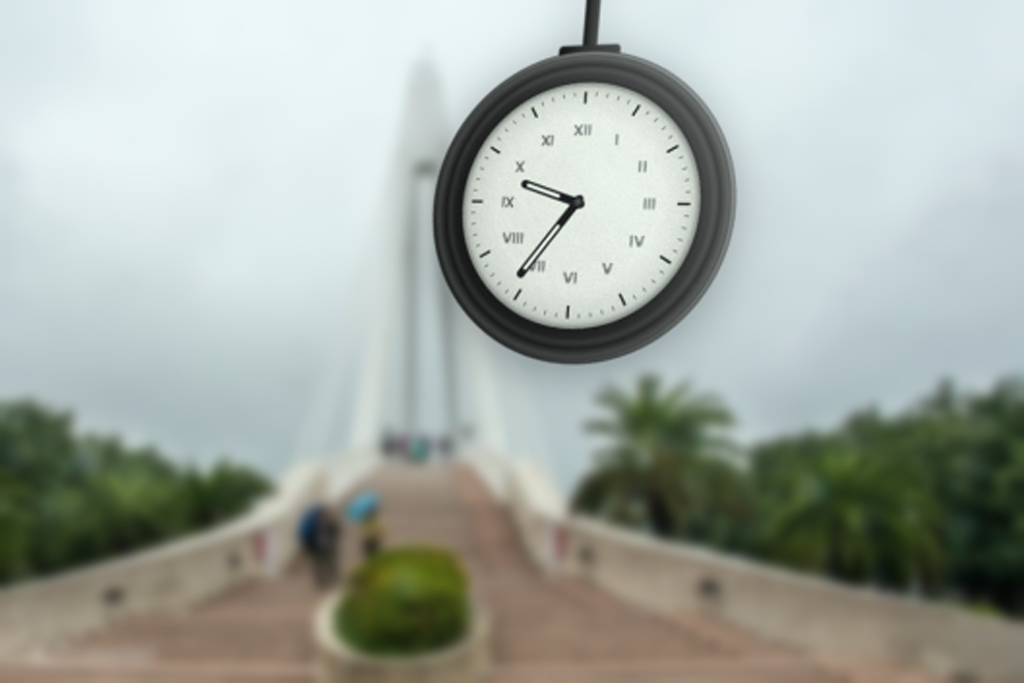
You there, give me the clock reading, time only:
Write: 9:36
